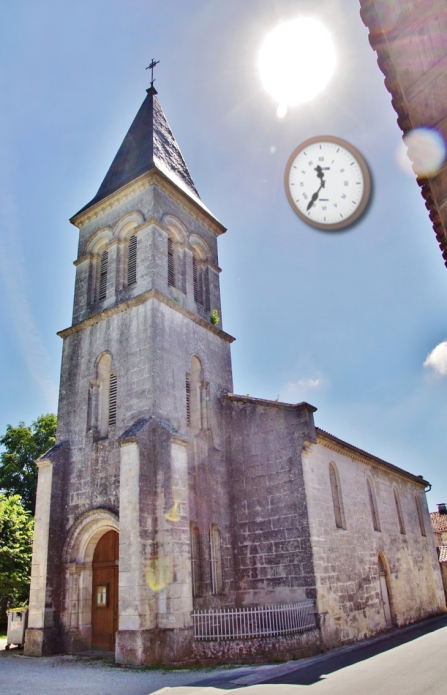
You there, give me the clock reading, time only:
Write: 11:36
